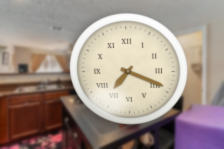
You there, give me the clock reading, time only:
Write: 7:19
